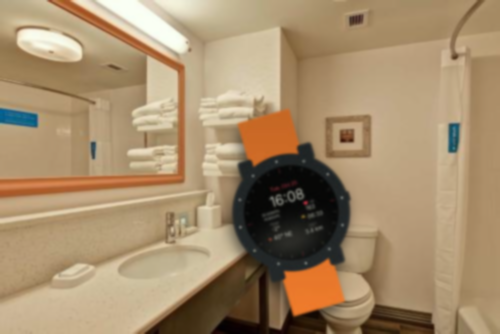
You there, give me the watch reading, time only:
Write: 16:08
